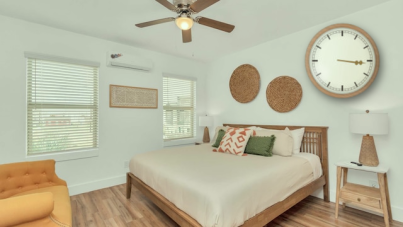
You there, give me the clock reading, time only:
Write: 3:16
